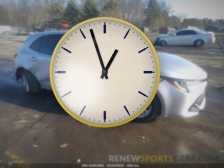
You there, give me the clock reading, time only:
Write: 12:57
